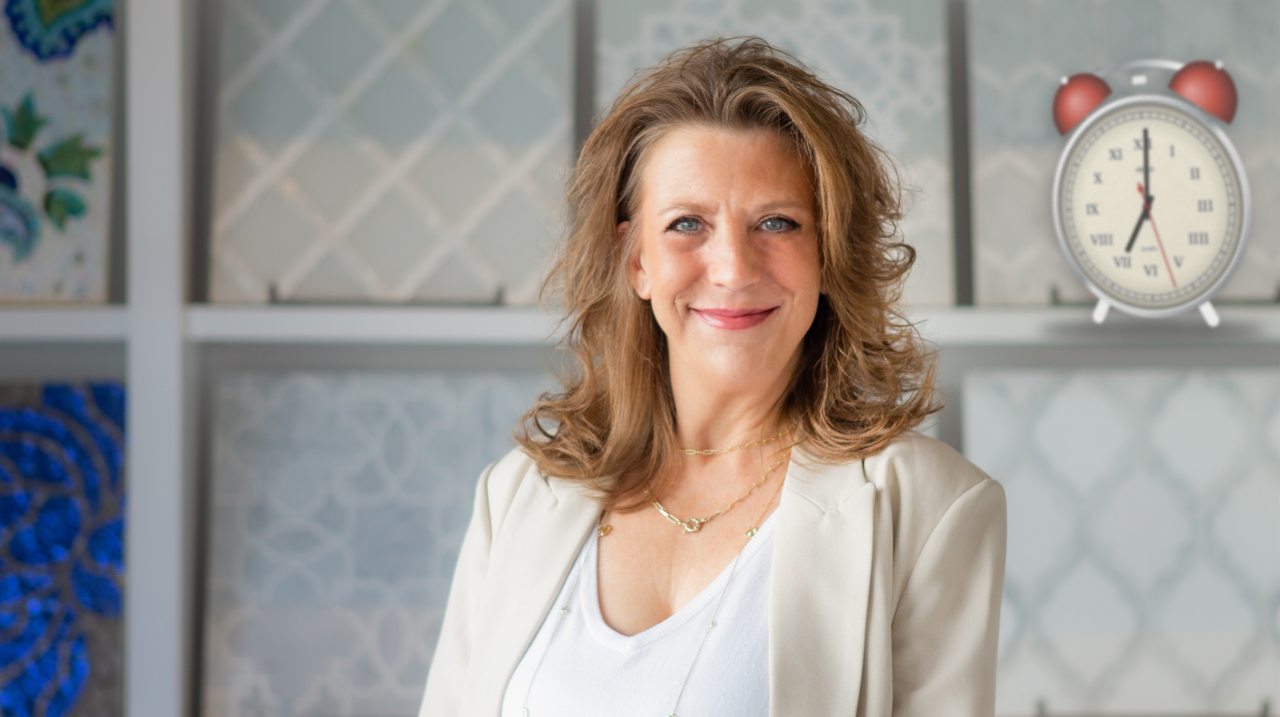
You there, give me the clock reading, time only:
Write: 7:00:27
